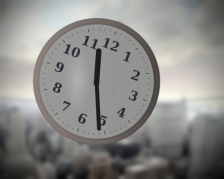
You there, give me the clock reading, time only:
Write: 11:26
